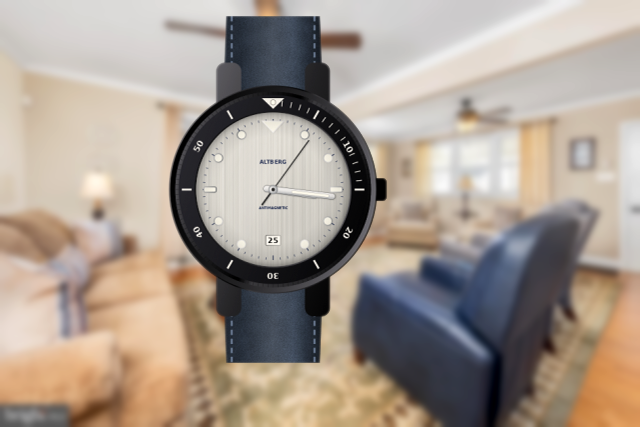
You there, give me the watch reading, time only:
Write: 3:16:06
